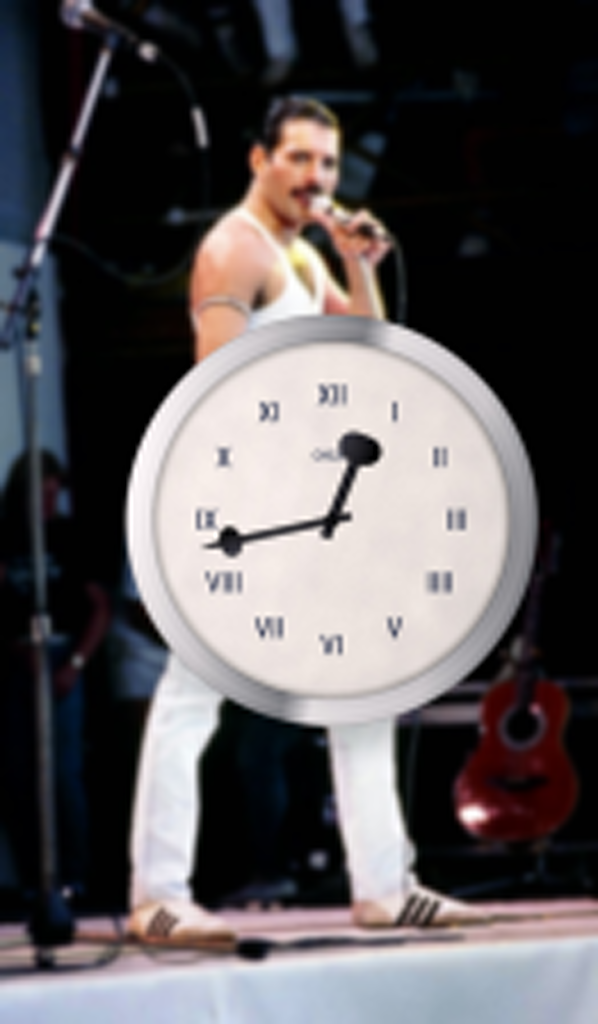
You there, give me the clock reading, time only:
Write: 12:43
